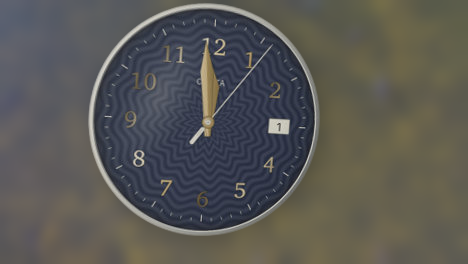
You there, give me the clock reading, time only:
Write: 11:59:06
